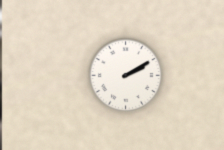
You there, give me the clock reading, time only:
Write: 2:10
